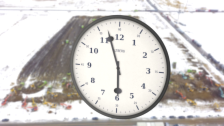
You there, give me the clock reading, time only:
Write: 5:57
